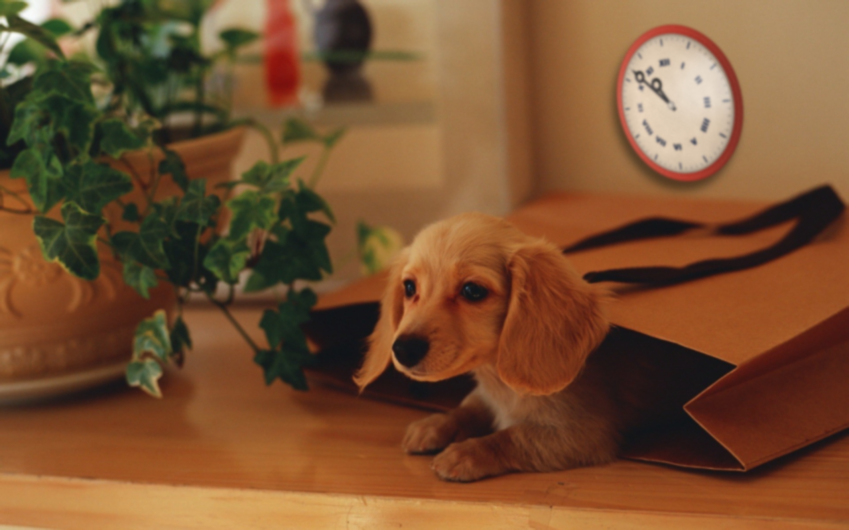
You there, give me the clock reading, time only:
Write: 10:52
